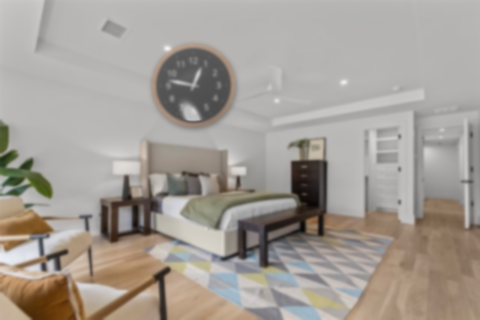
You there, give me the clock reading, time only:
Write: 12:47
